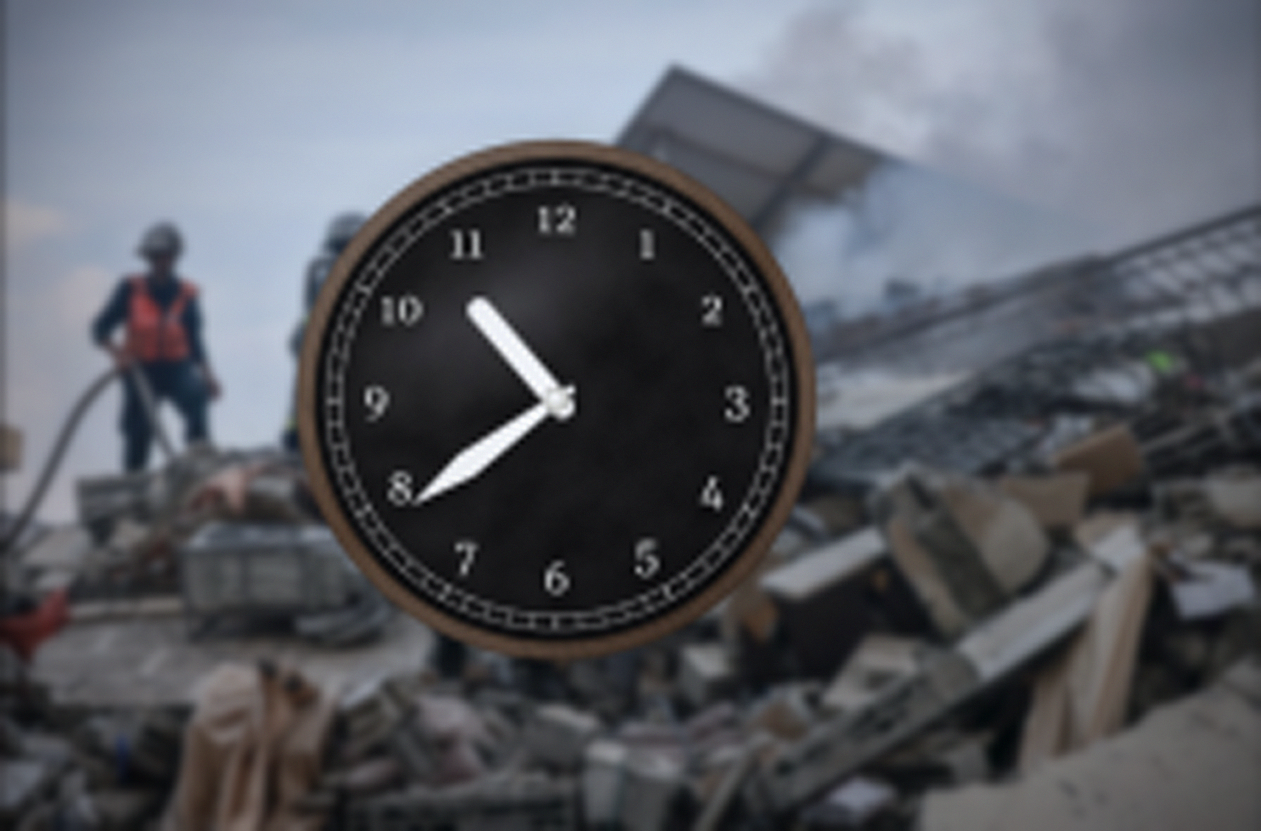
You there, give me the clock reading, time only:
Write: 10:39
